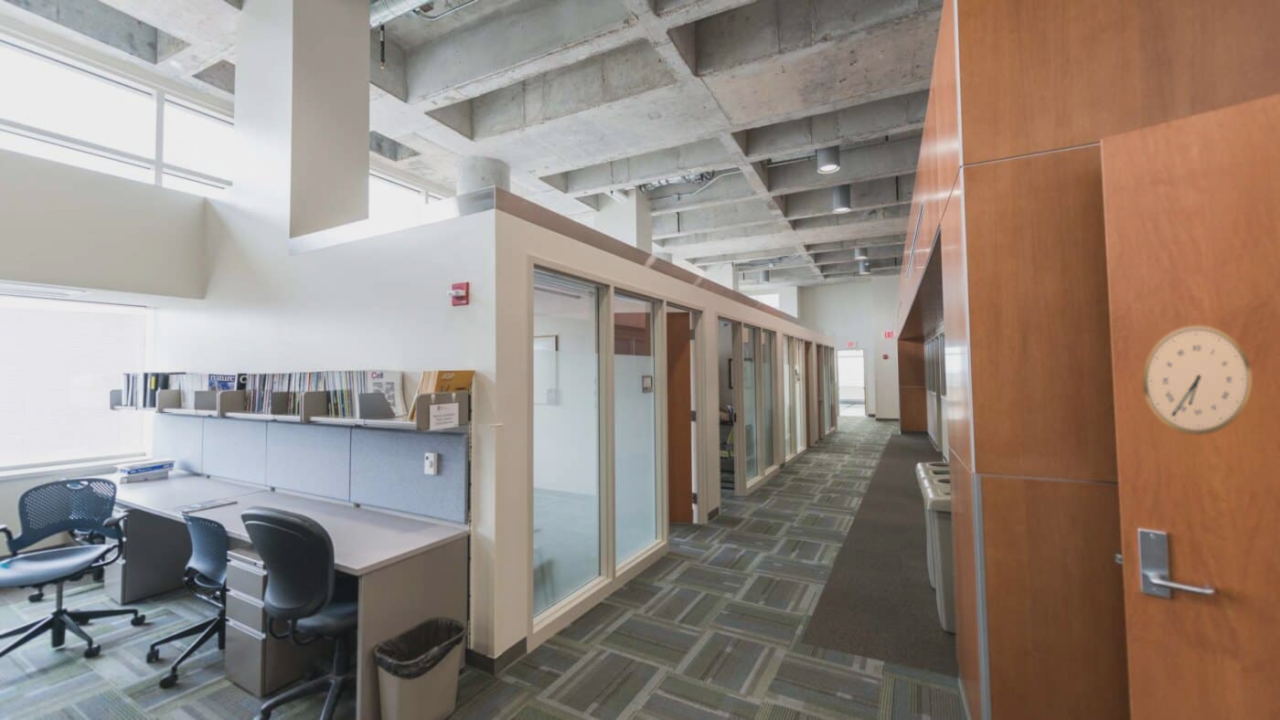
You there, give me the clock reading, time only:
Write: 6:36
